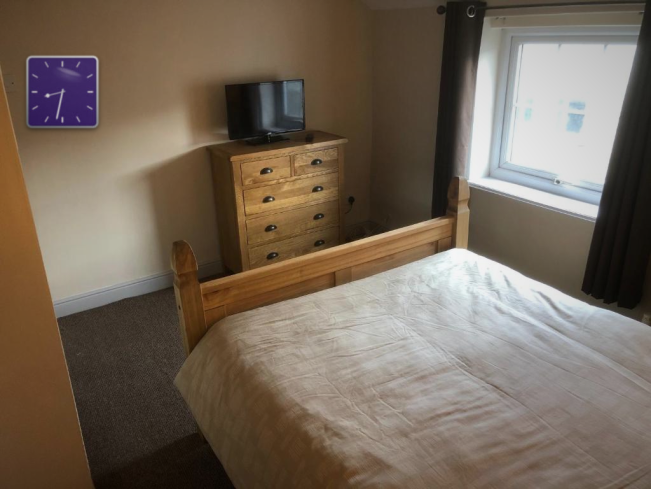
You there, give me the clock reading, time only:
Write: 8:32
